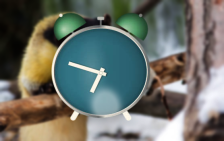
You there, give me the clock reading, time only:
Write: 6:48
